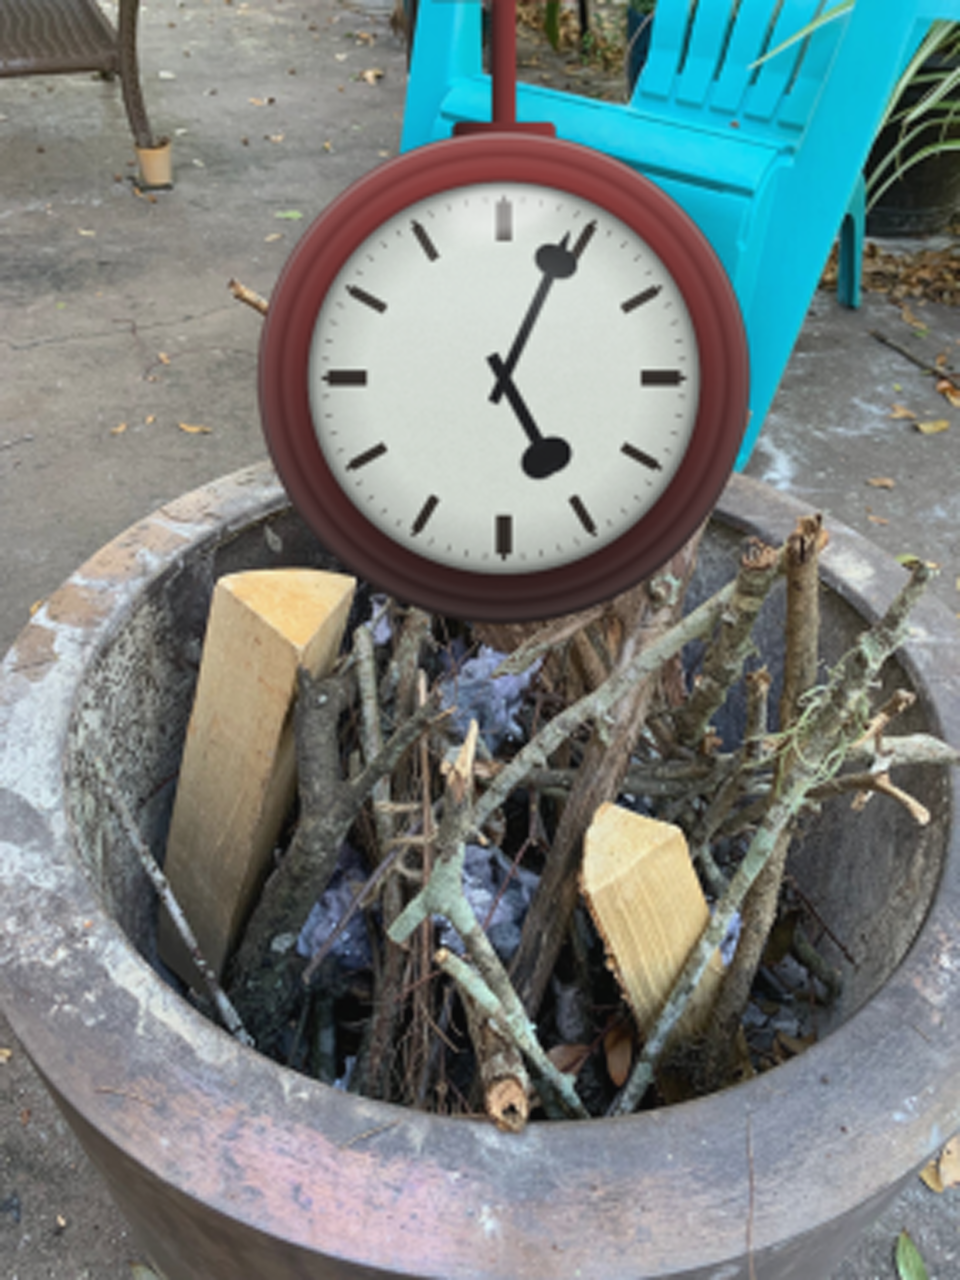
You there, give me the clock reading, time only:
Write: 5:04
